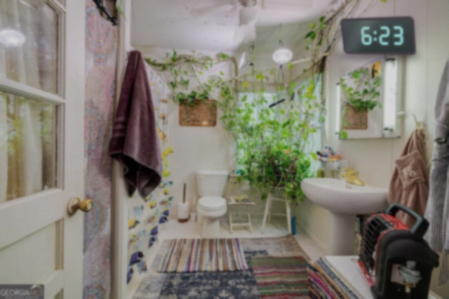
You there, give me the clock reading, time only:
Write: 6:23
